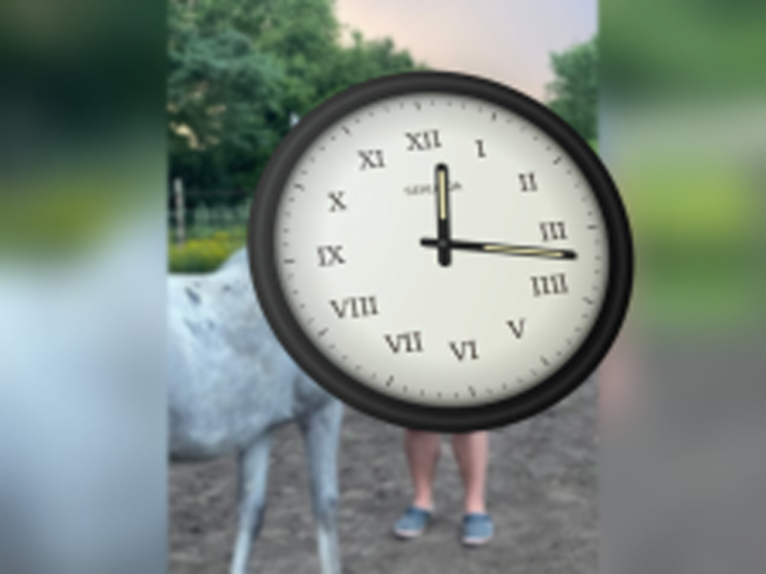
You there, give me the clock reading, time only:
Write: 12:17
